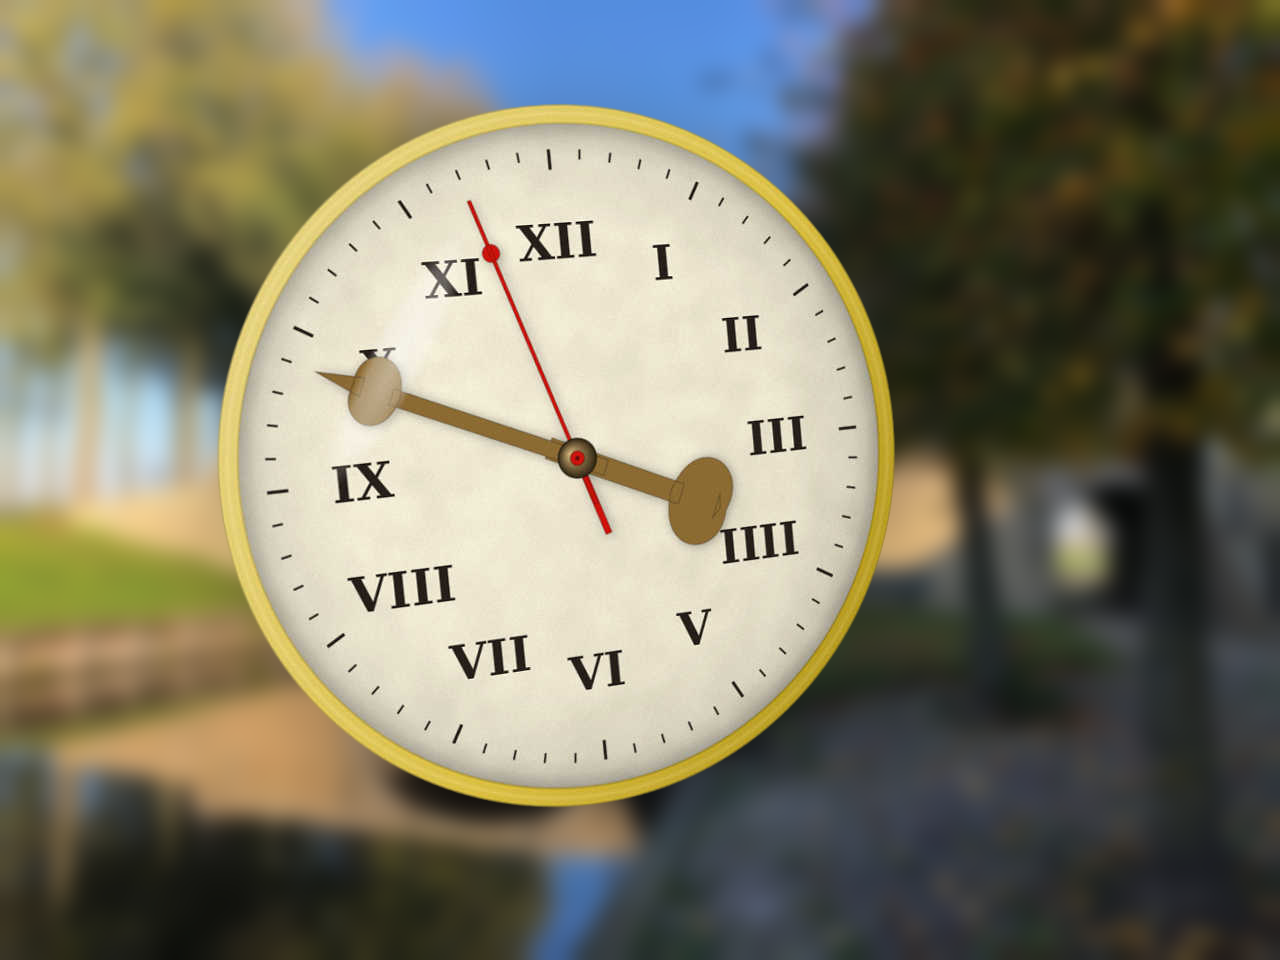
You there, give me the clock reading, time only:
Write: 3:48:57
